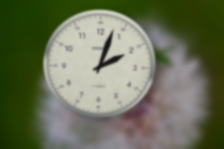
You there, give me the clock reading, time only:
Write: 2:03
